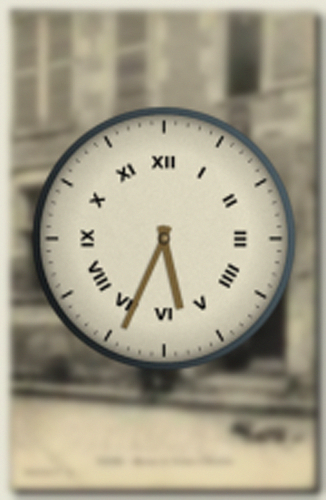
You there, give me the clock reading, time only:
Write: 5:34
